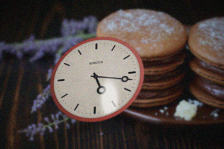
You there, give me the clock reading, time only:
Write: 5:17
